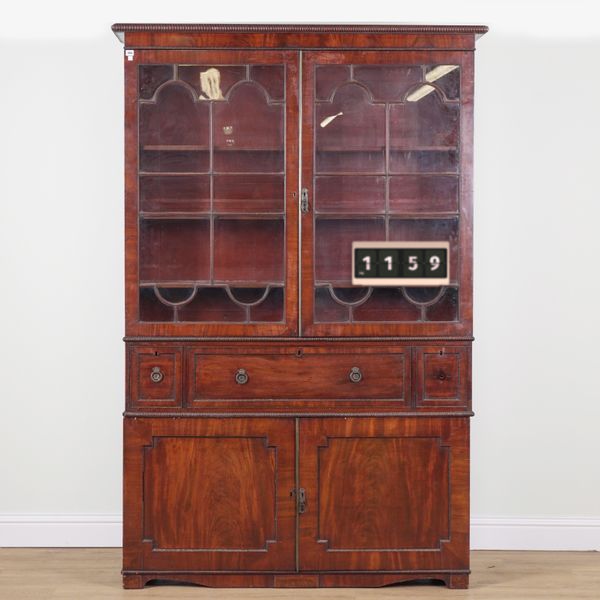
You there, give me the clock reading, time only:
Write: 11:59
